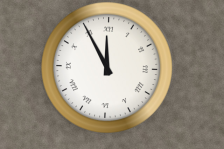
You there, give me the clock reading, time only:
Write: 11:55
